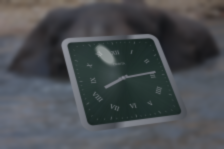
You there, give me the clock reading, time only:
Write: 8:14
